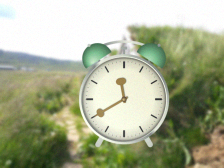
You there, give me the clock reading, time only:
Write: 11:40
